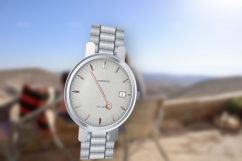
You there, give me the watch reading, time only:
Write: 4:54
